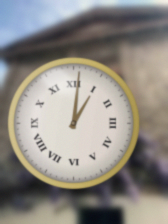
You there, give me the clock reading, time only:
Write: 1:01
